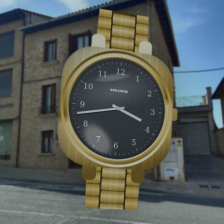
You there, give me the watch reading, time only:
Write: 3:43
